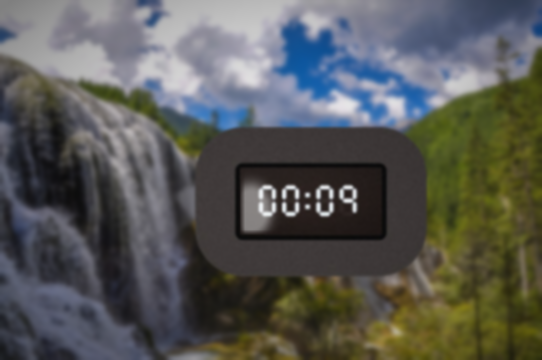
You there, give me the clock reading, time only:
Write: 0:09
